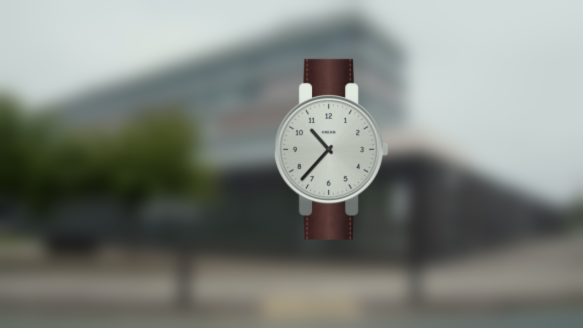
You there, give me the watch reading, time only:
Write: 10:37
